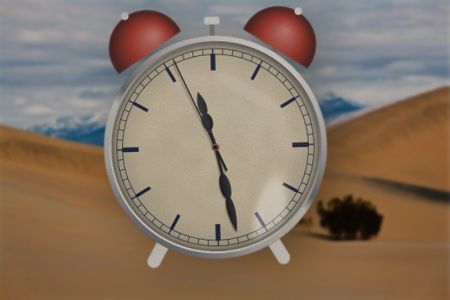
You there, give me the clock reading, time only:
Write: 11:27:56
